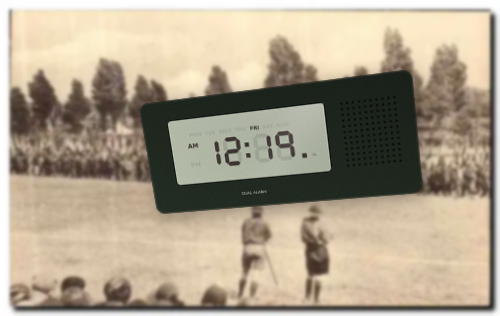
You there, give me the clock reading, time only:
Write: 12:19
